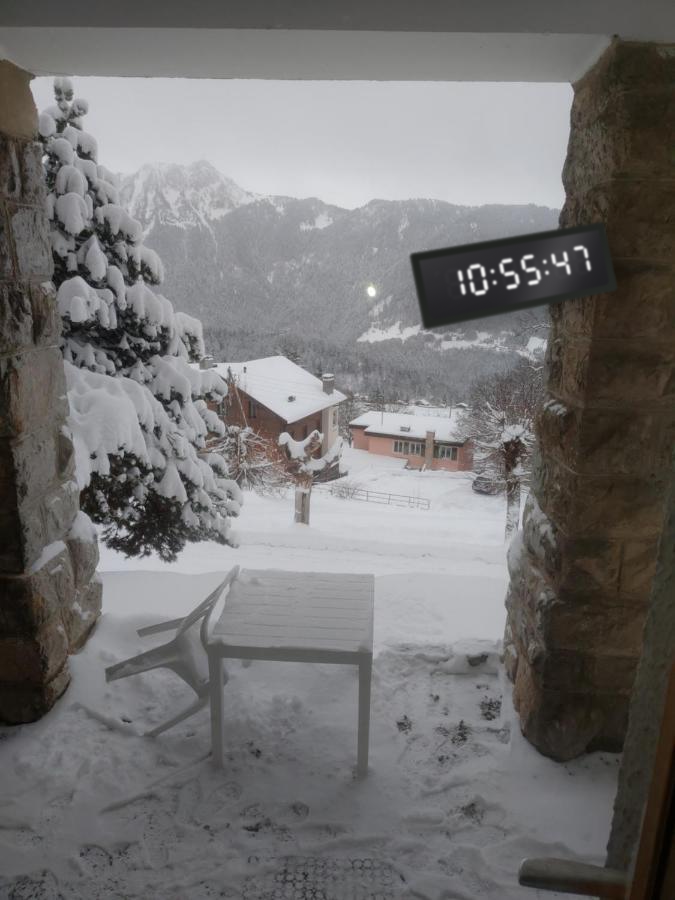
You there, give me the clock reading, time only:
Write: 10:55:47
